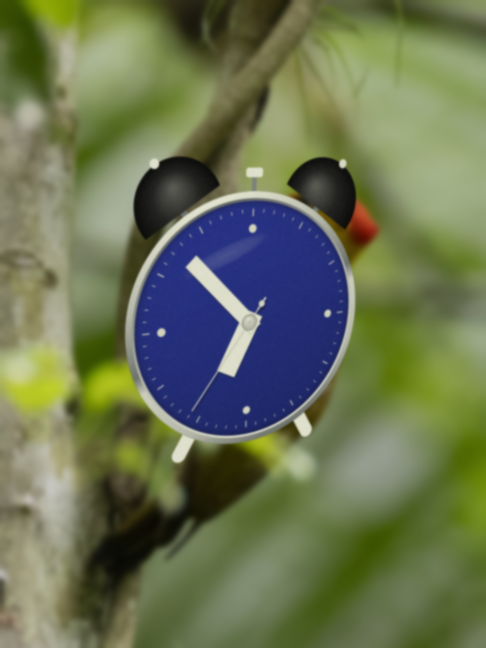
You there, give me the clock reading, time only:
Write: 6:52:36
